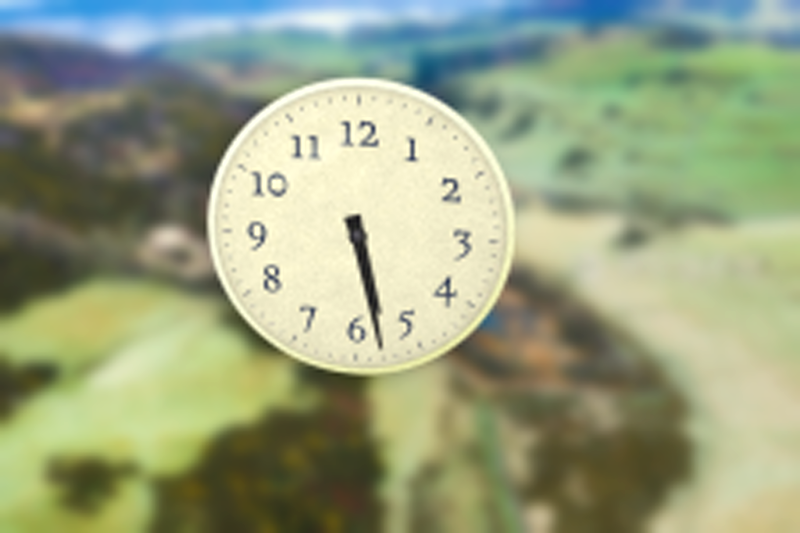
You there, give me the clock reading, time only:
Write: 5:28
